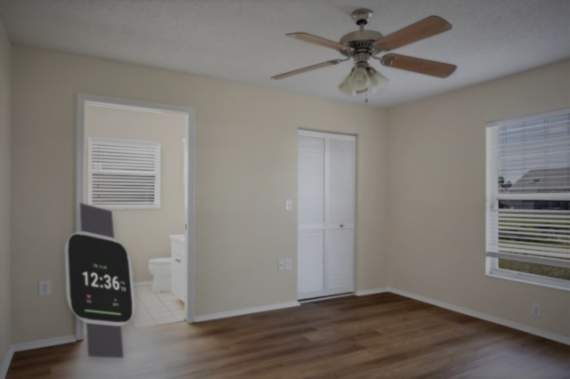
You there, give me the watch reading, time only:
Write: 12:36
